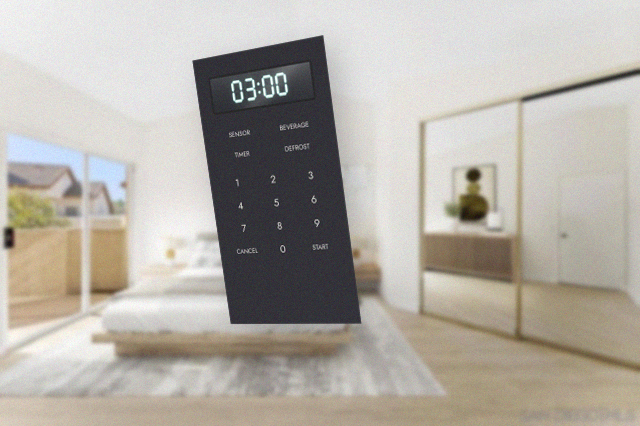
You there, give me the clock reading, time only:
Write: 3:00
